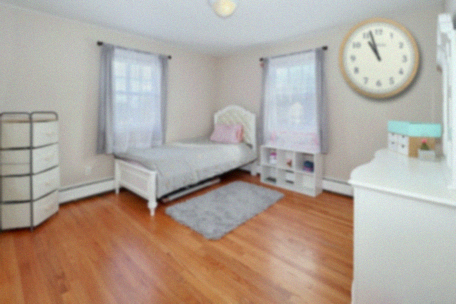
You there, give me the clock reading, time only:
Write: 10:57
